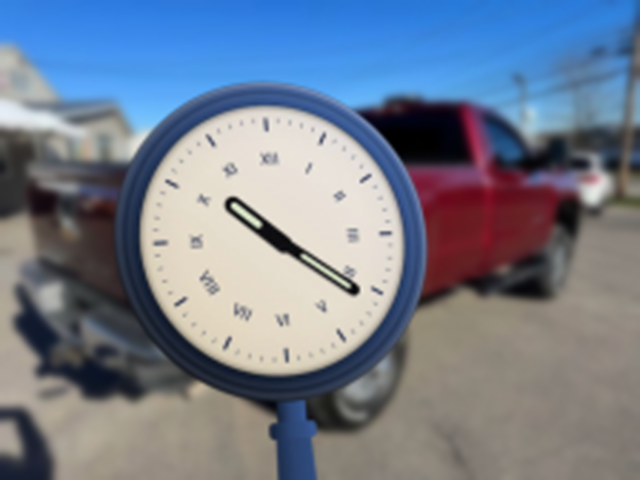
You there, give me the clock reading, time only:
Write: 10:21
